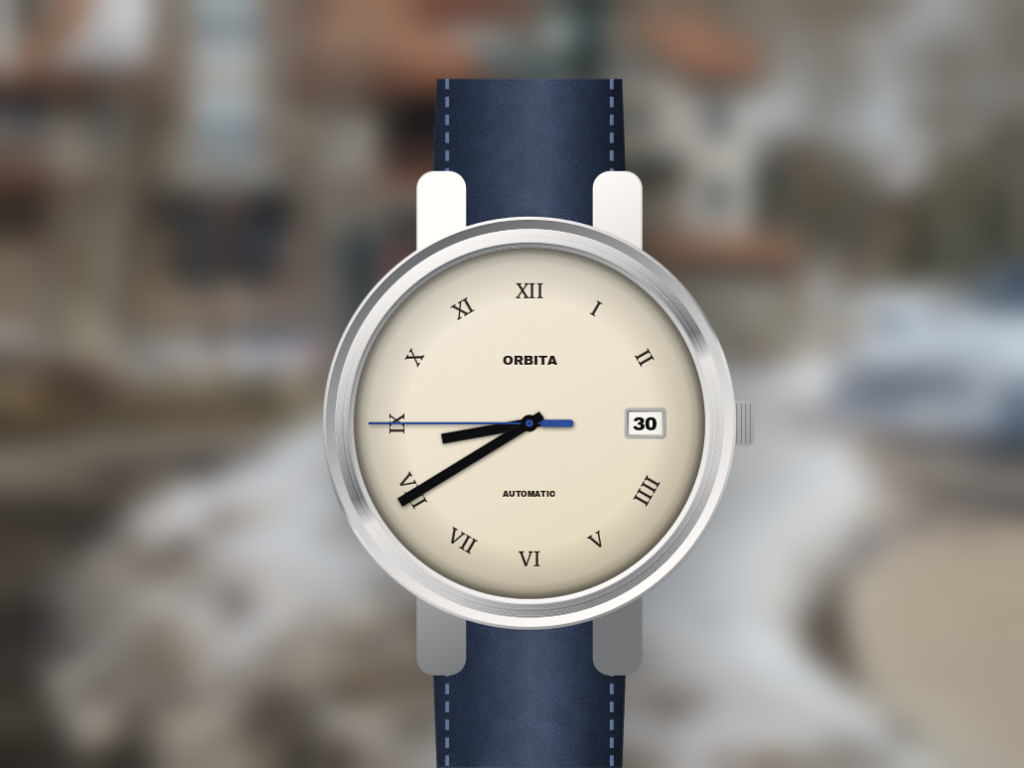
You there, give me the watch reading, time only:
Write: 8:39:45
